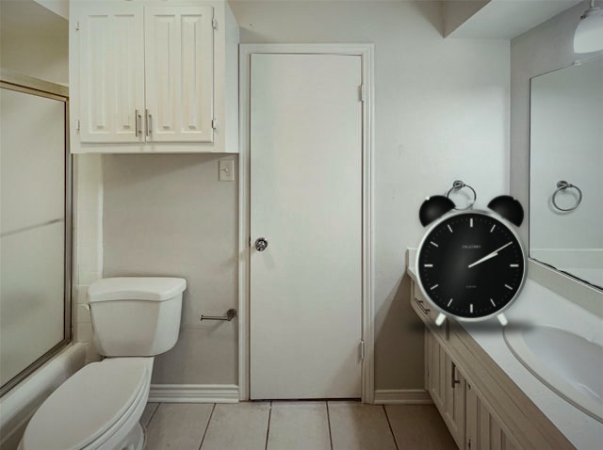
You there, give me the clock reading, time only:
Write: 2:10
